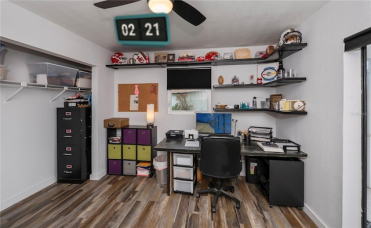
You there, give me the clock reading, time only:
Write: 2:21
